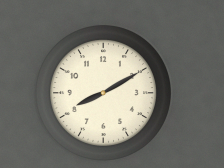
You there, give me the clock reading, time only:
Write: 8:10
